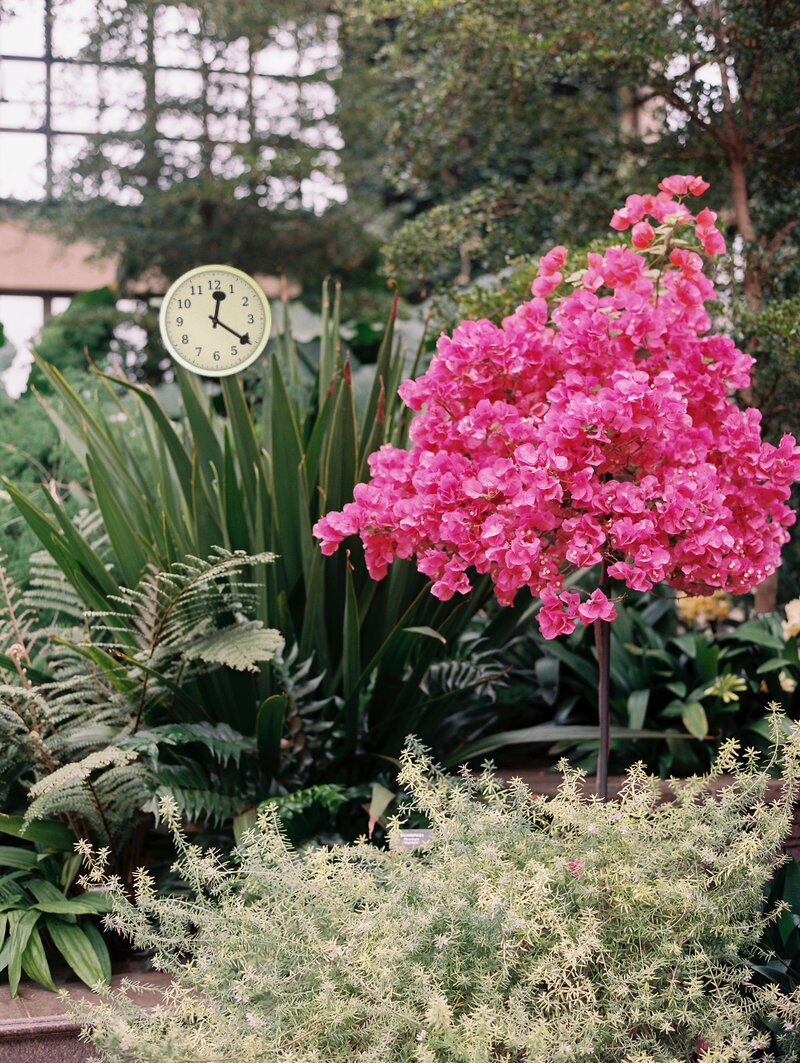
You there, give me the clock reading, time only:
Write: 12:21
